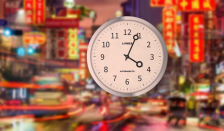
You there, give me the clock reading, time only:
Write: 4:04
